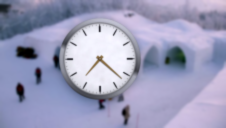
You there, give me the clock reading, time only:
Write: 7:22
